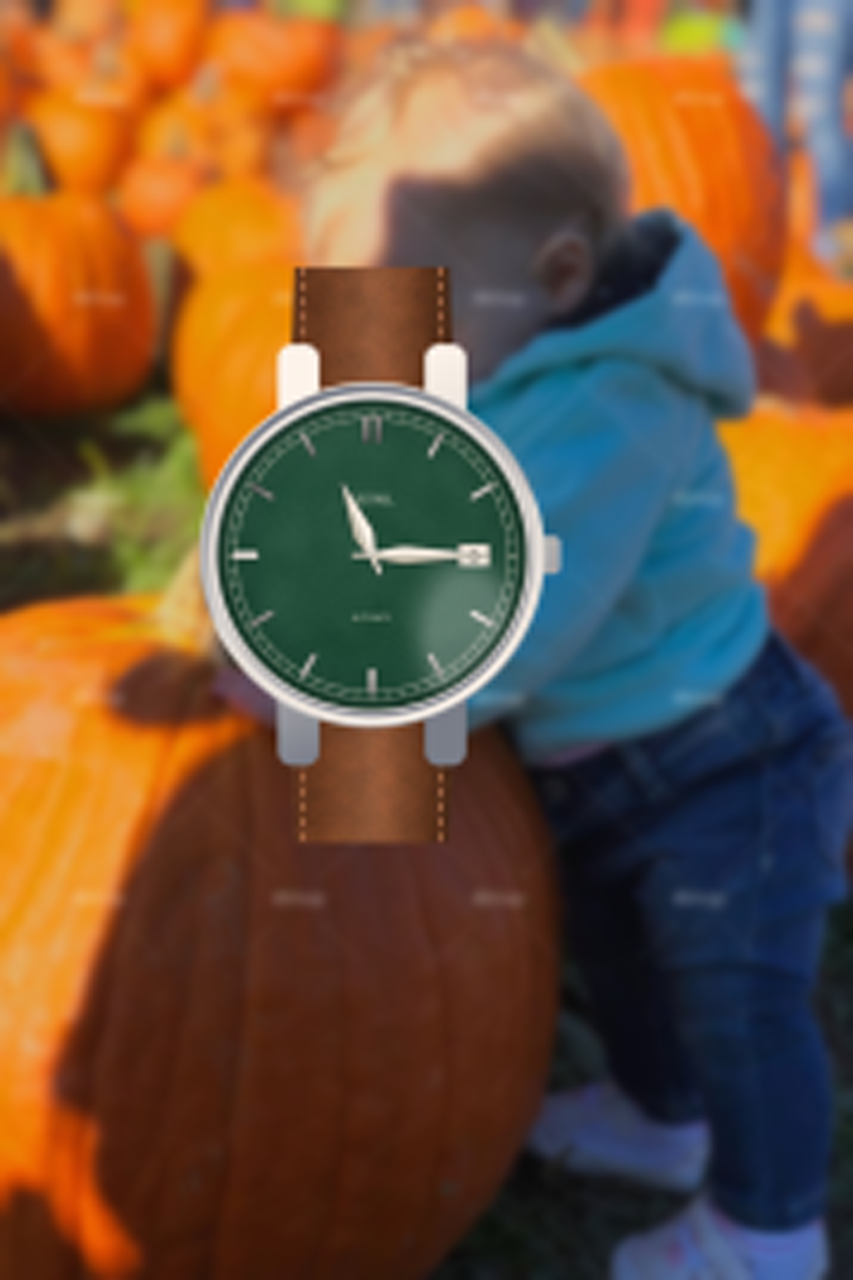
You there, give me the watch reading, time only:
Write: 11:15
